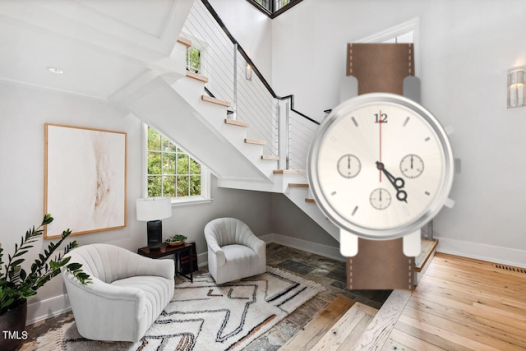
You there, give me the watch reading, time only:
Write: 4:24
